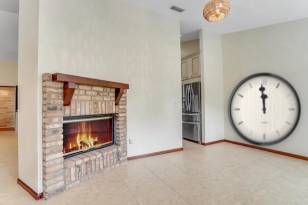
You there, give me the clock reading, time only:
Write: 11:59
